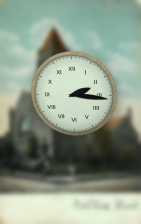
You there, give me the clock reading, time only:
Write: 2:16
